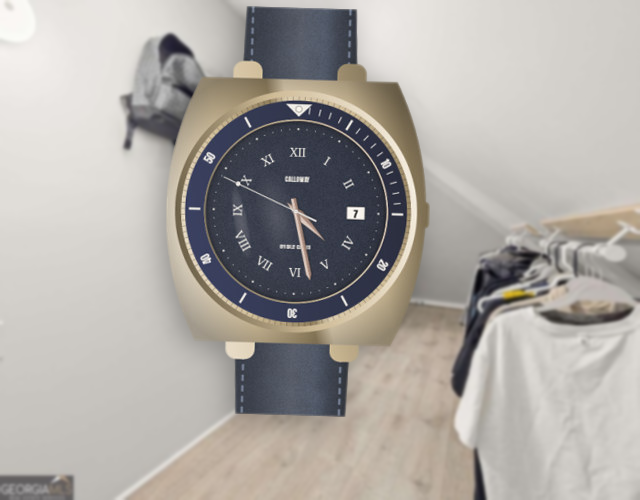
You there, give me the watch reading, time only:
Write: 4:27:49
